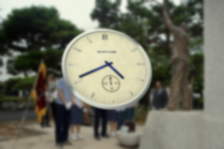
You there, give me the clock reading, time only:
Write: 4:41
